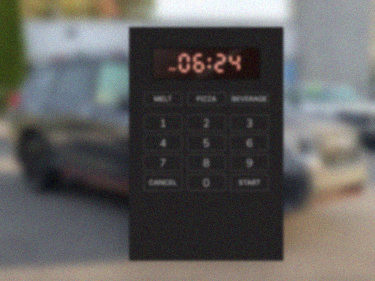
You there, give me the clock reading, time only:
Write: 6:24
